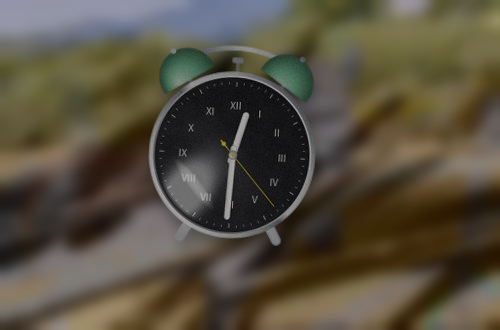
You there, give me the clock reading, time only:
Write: 12:30:23
